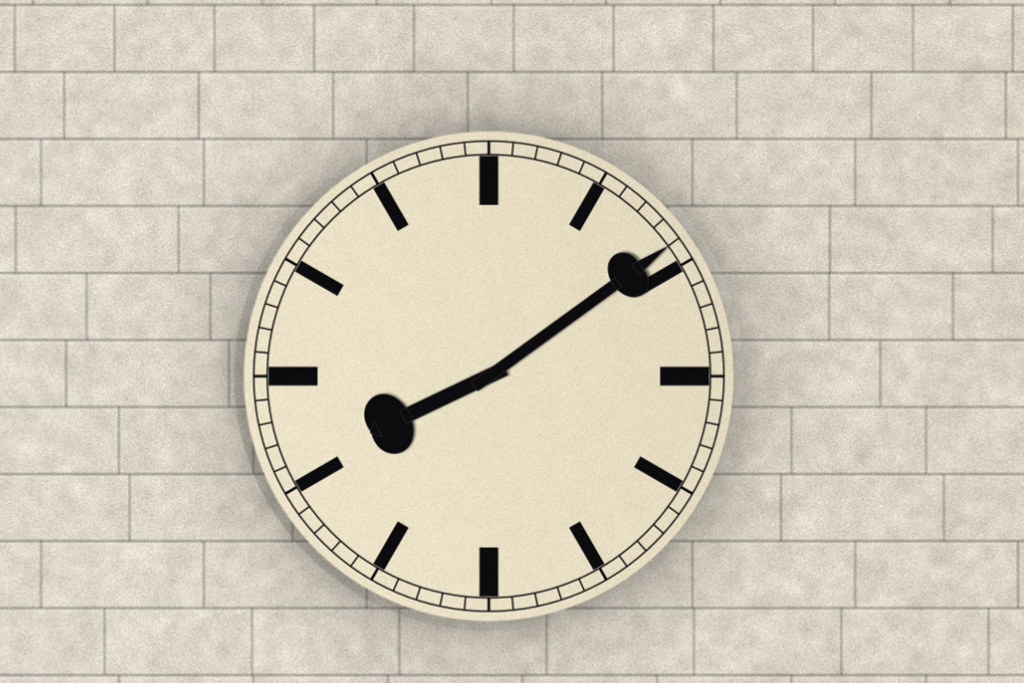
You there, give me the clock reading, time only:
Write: 8:09
